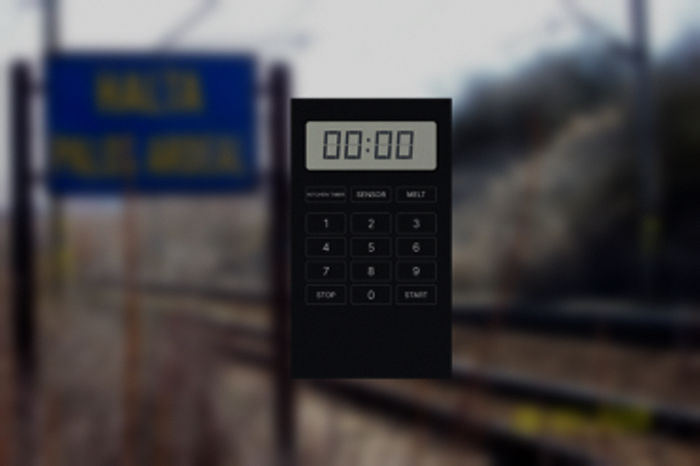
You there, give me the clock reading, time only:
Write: 0:00
